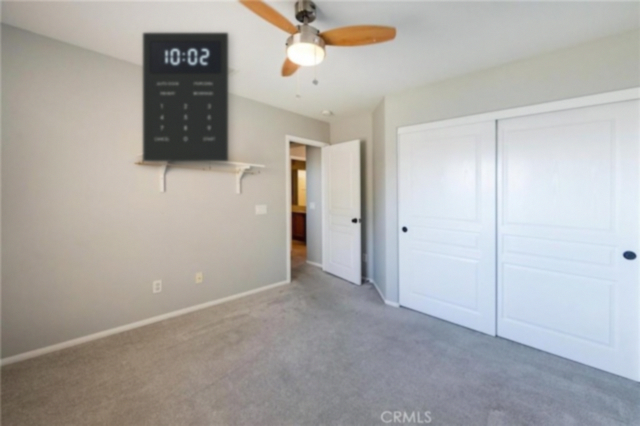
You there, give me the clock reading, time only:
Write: 10:02
